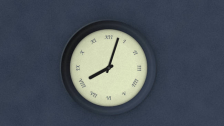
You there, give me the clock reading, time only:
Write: 8:03
